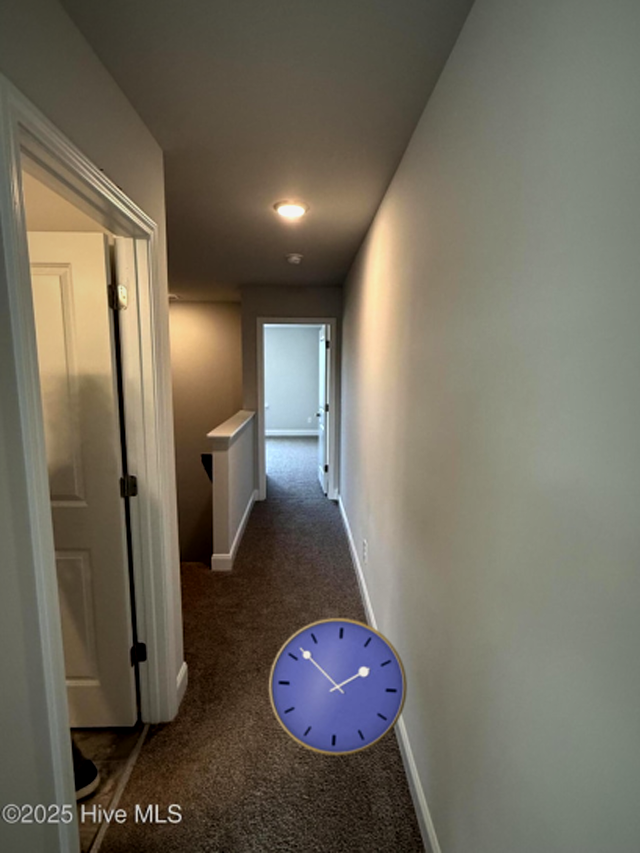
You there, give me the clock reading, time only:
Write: 1:52
